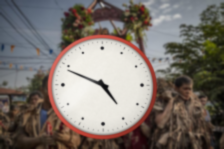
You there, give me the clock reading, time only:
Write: 4:49
